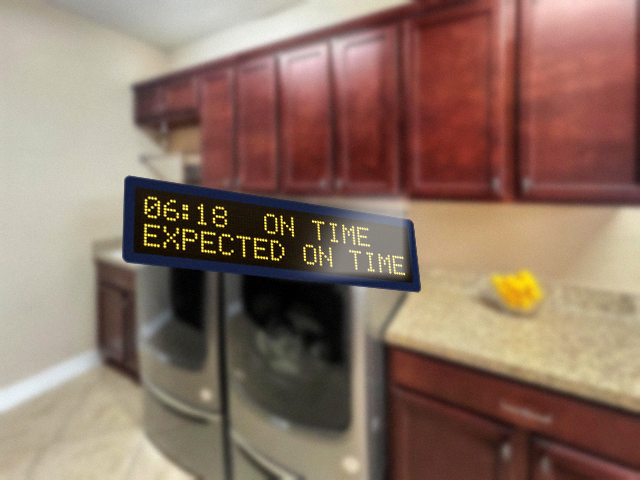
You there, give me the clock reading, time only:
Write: 6:18
